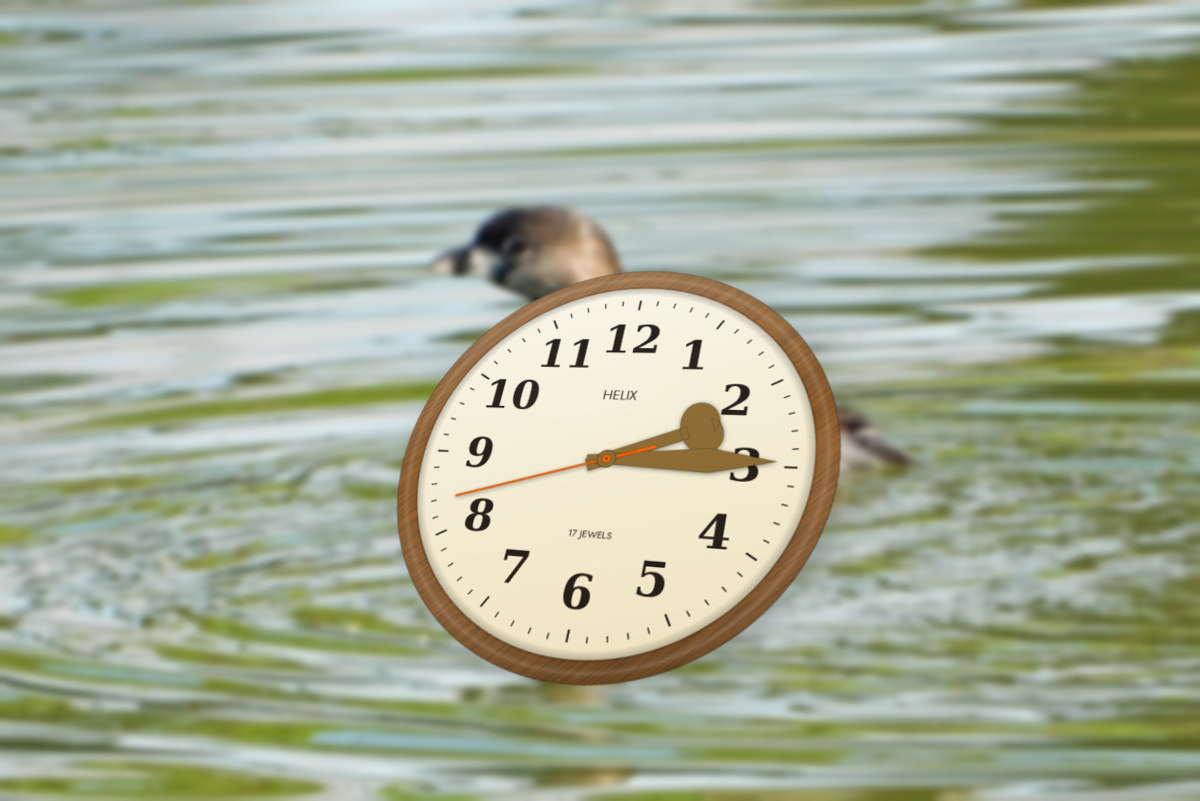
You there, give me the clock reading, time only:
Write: 2:14:42
